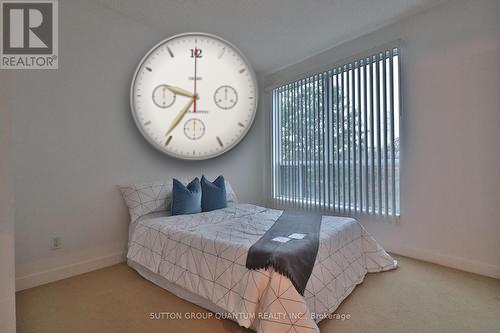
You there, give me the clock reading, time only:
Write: 9:36
